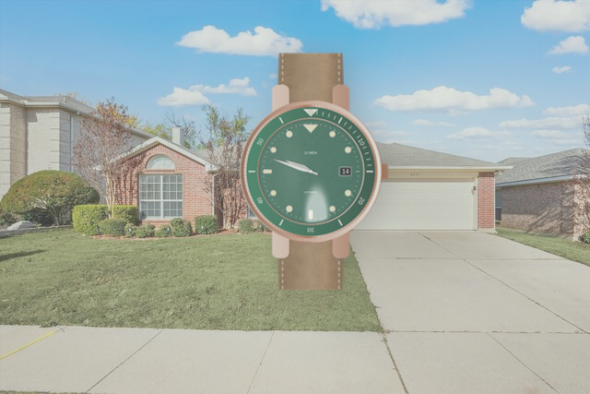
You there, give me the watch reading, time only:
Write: 9:48
